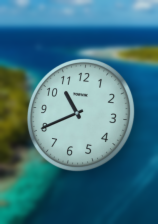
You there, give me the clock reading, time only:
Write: 10:40
